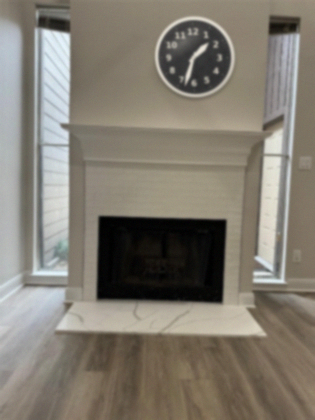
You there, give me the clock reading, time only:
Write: 1:33
